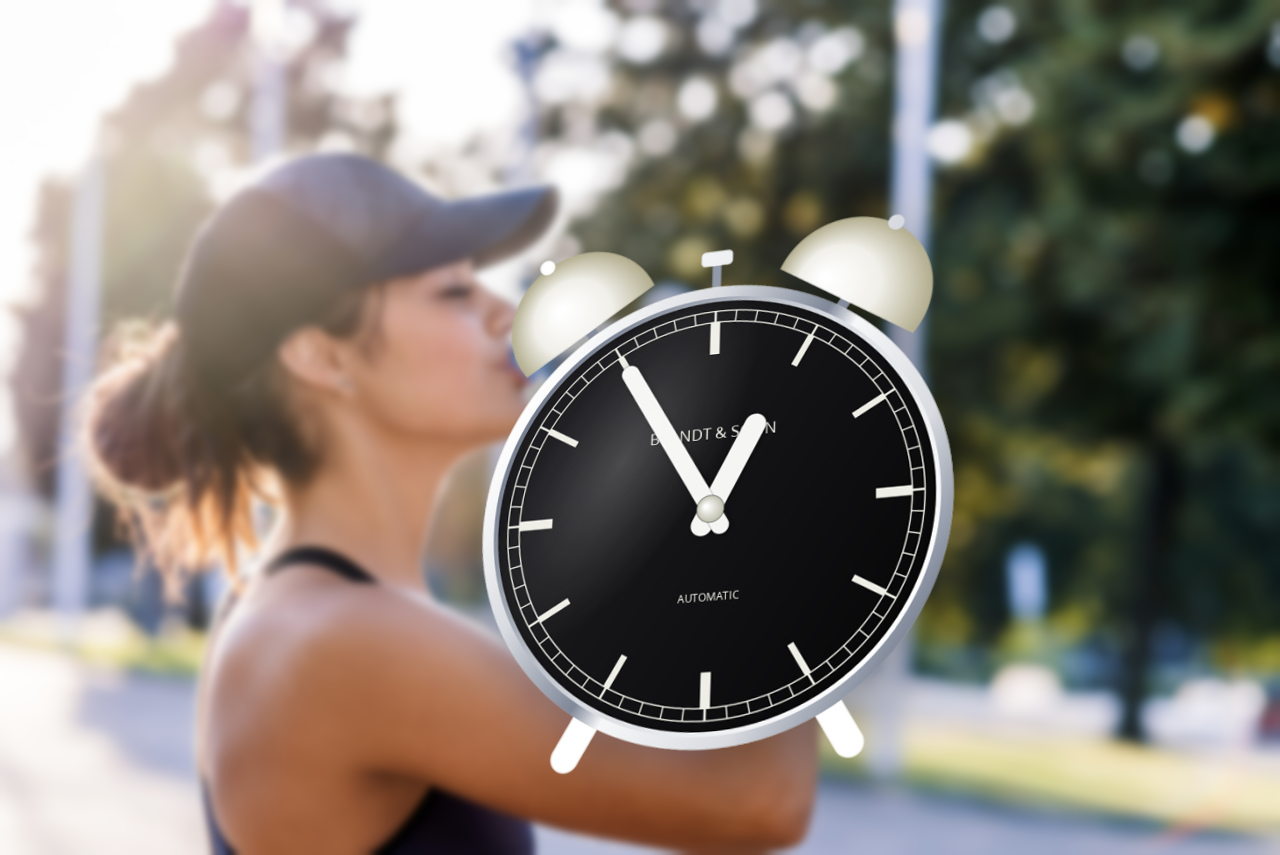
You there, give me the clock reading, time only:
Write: 12:55
